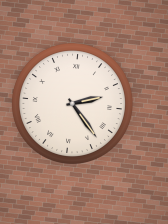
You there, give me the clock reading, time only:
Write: 2:23
